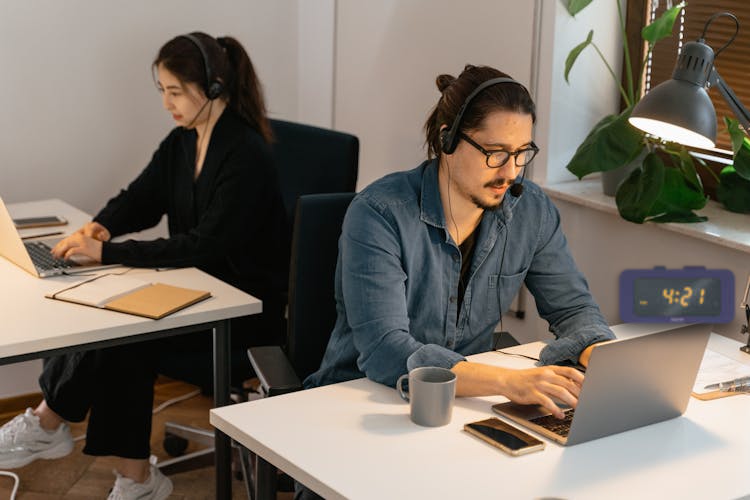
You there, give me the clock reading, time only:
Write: 4:21
